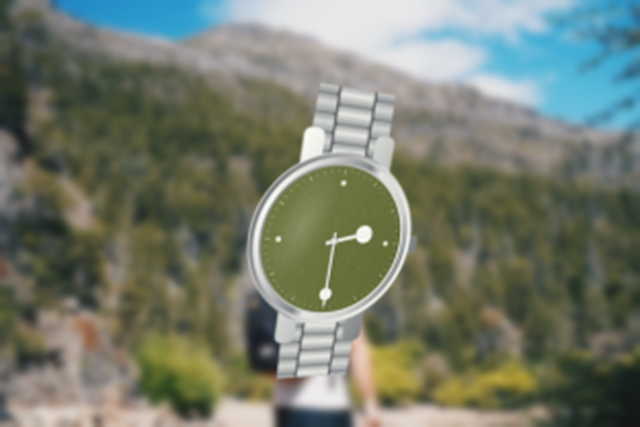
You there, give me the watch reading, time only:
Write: 2:30
